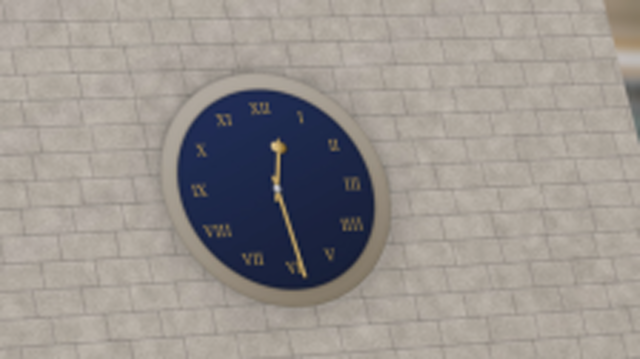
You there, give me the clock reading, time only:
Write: 12:29
